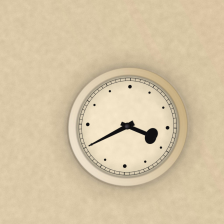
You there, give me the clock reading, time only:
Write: 3:40
